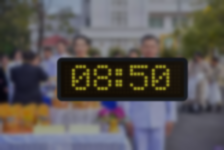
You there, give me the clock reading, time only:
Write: 8:50
